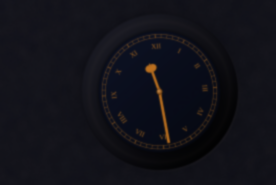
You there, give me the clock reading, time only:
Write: 11:29
